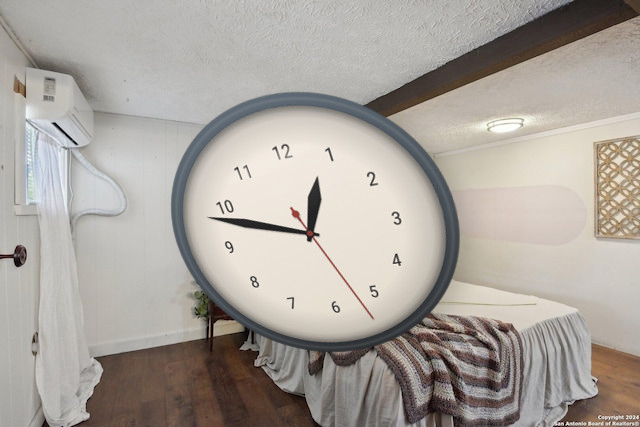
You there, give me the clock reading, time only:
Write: 12:48:27
